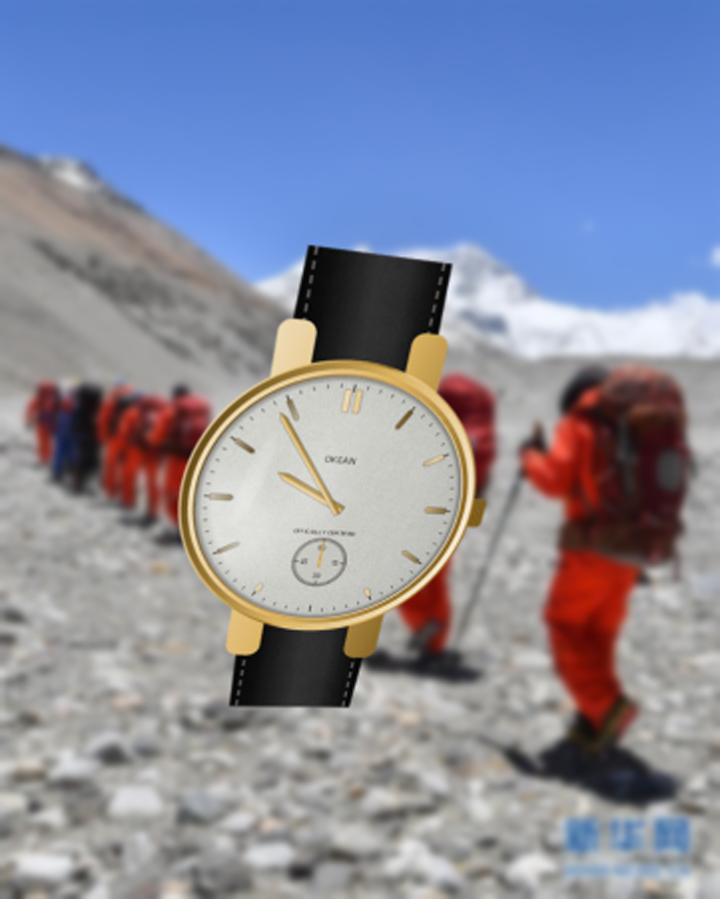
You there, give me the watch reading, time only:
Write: 9:54
